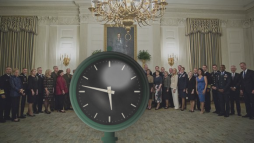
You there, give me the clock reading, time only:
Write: 5:47
